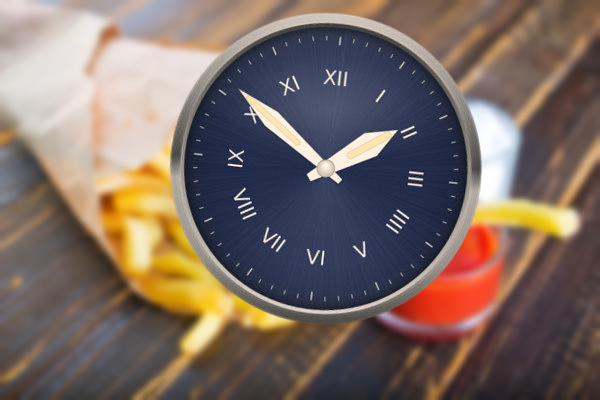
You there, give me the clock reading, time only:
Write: 1:51
